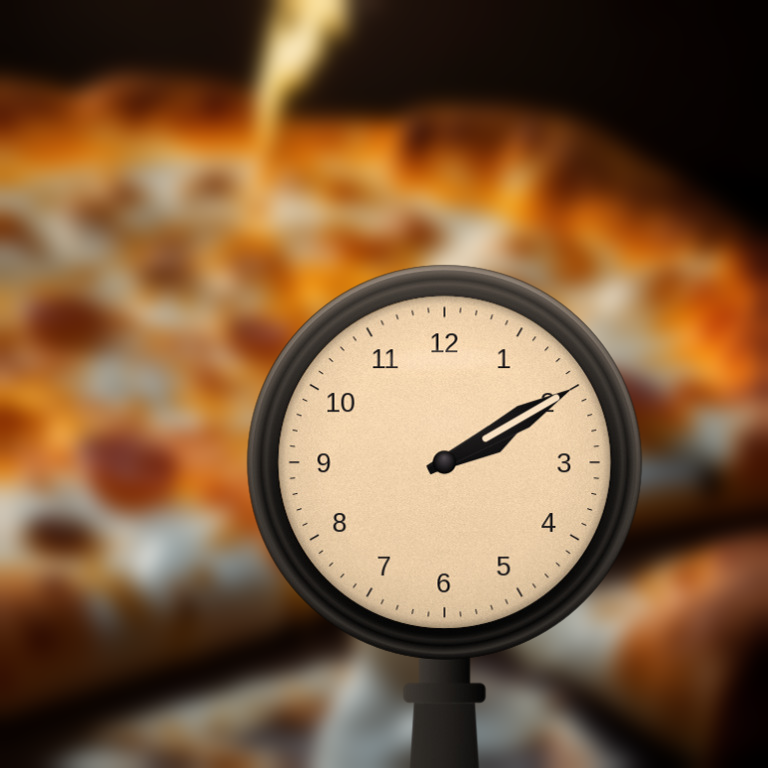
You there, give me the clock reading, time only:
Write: 2:10
